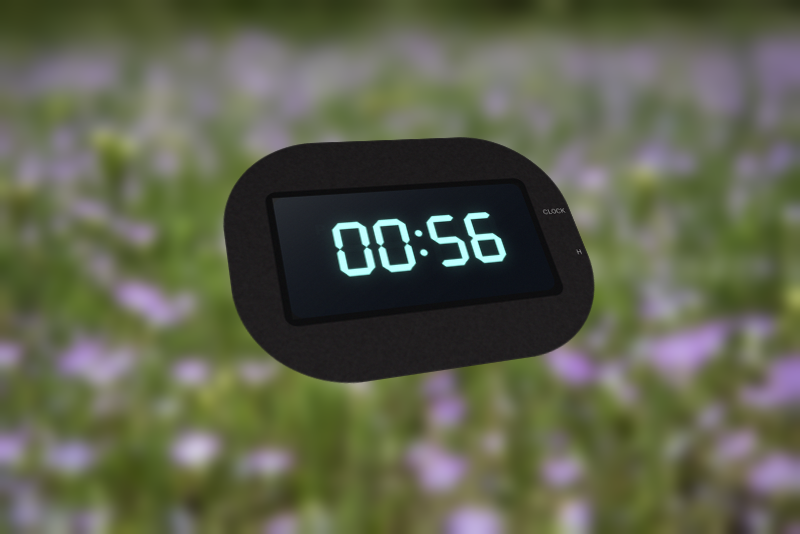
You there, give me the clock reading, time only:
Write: 0:56
